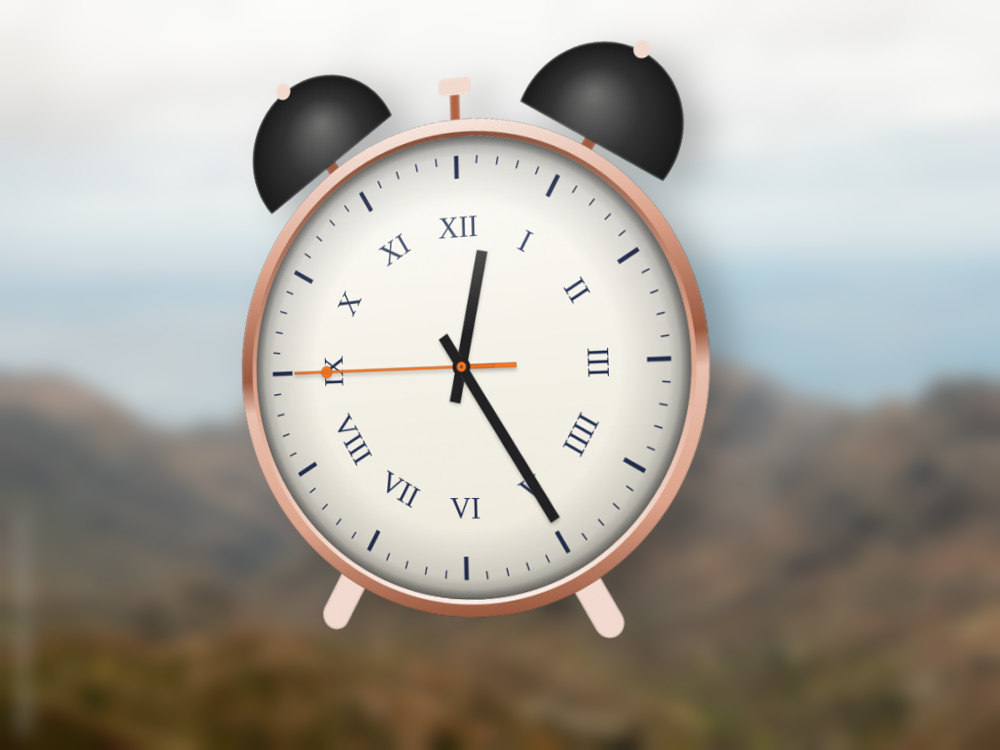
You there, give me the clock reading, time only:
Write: 12:24:45
